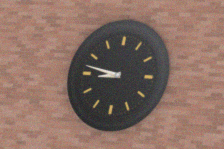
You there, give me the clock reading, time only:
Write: 8:47
